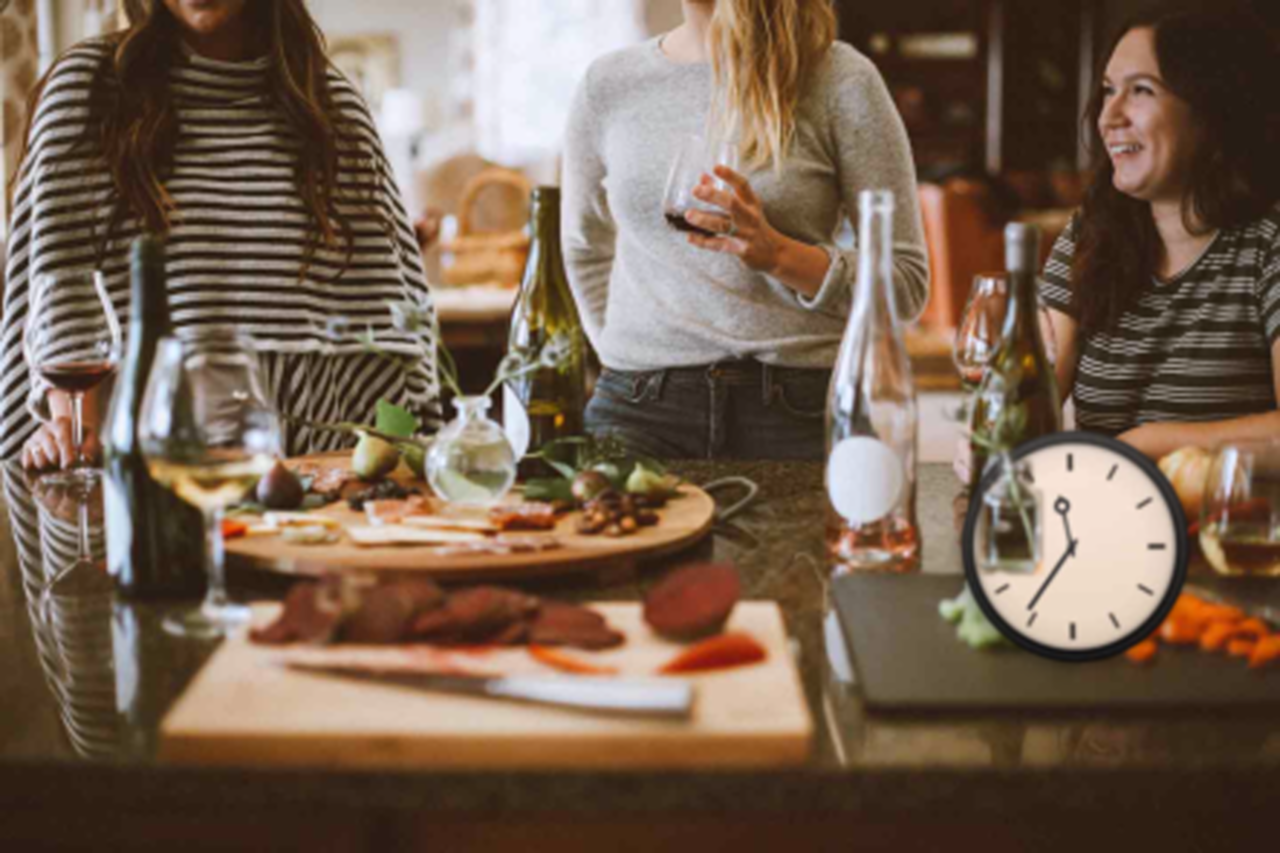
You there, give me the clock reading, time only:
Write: 11:36
